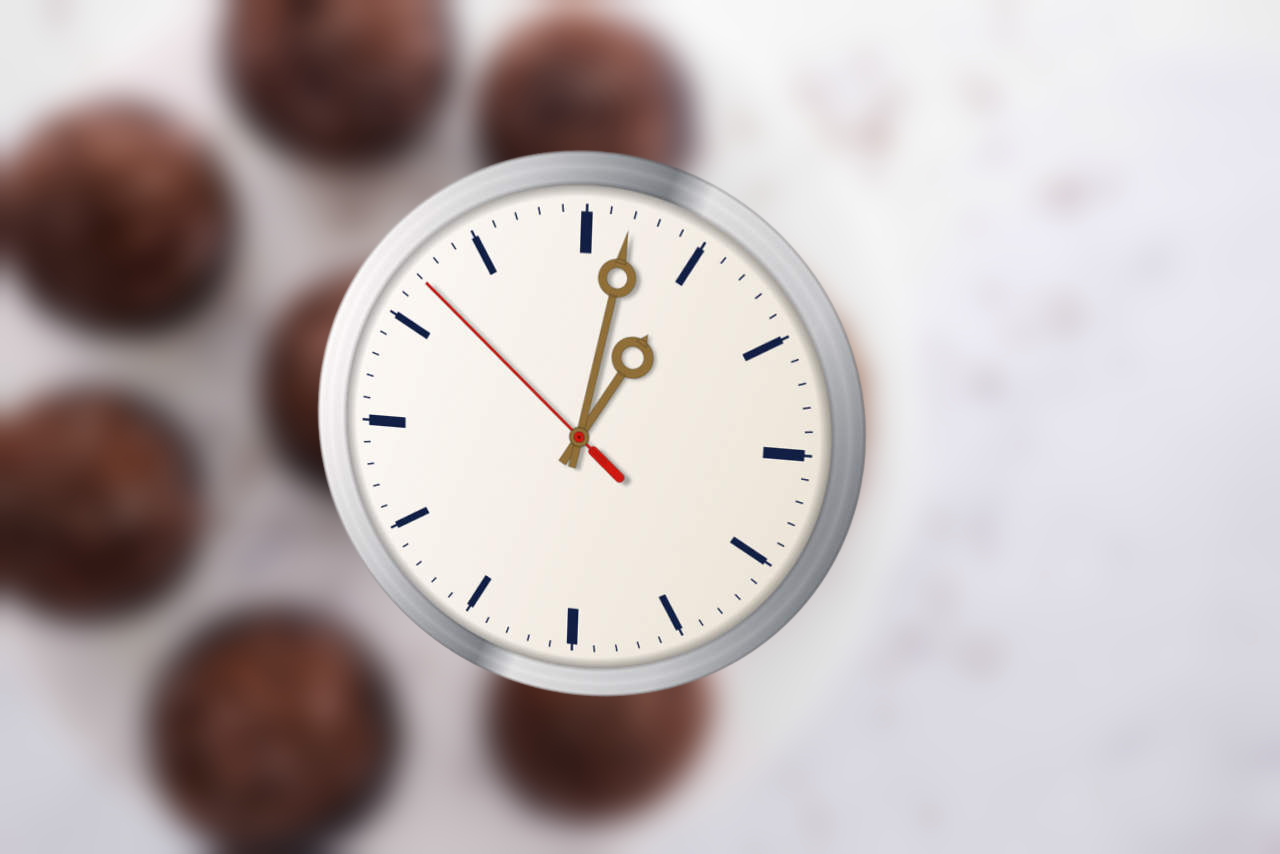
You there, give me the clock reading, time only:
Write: 1:01:52
